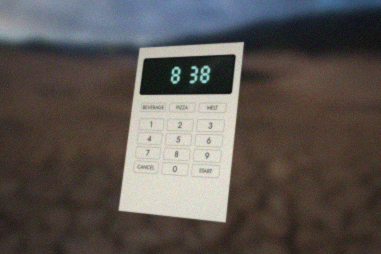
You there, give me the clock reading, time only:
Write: 8:38
